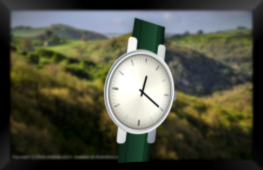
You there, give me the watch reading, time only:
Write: 12:20
